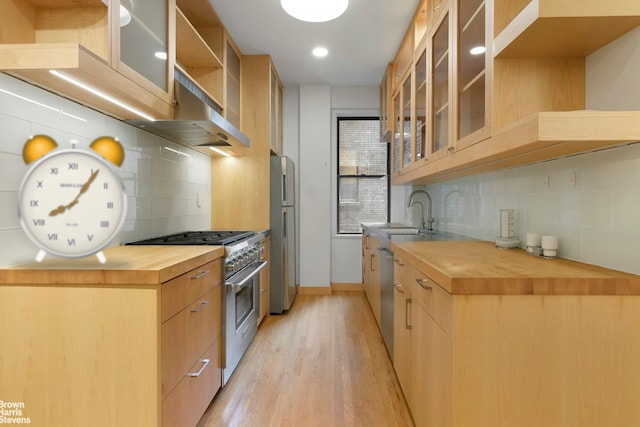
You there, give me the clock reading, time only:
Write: 8:06
